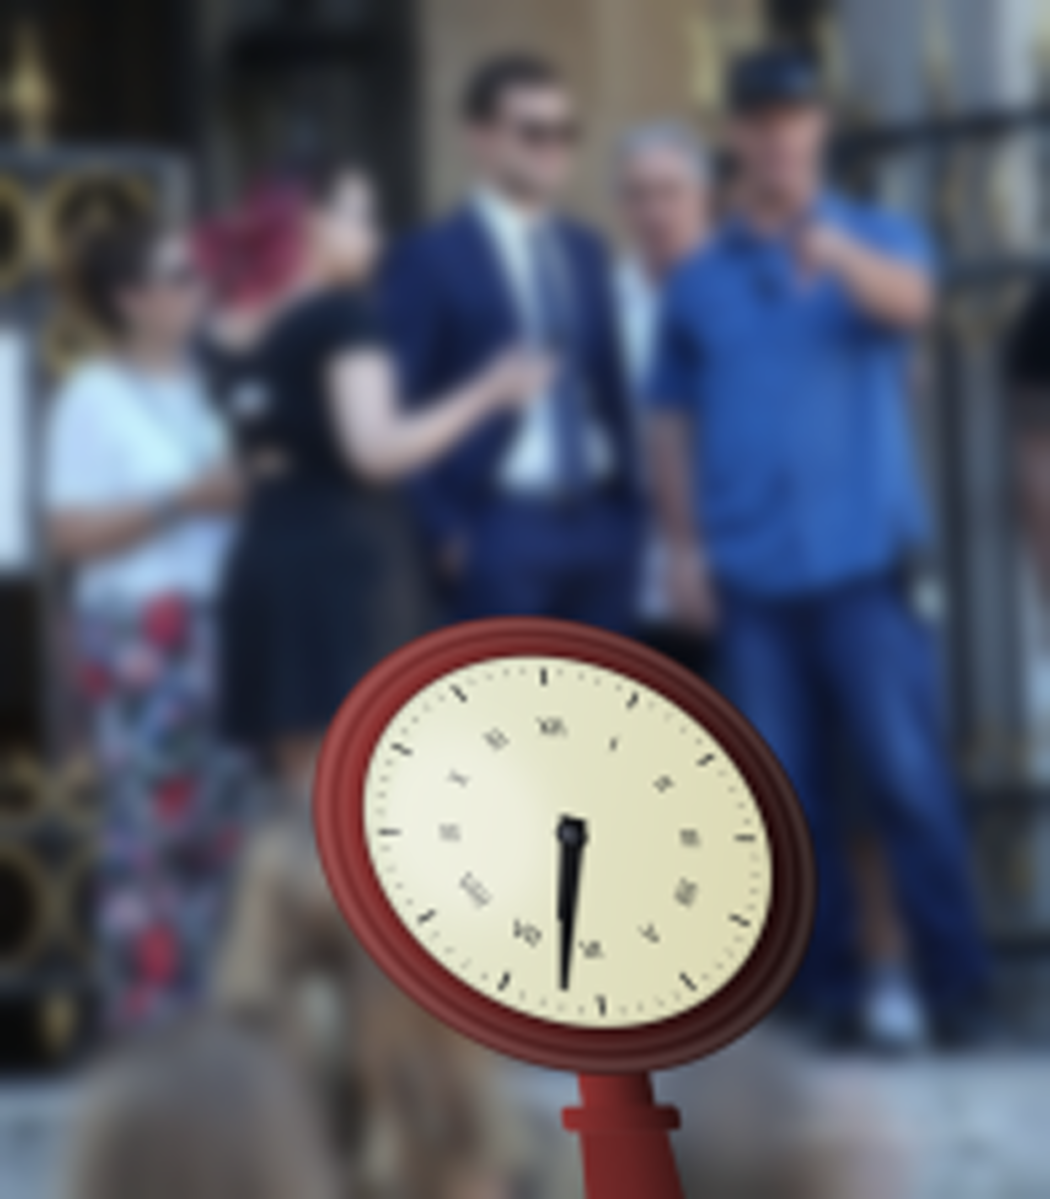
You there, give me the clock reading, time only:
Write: 6:32
